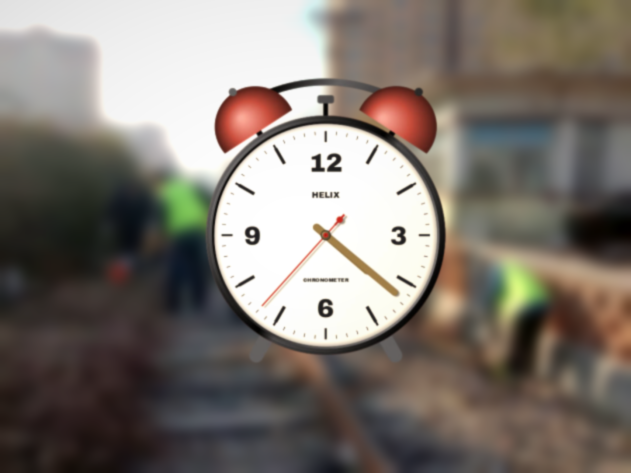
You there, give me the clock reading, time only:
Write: 4:21:37
